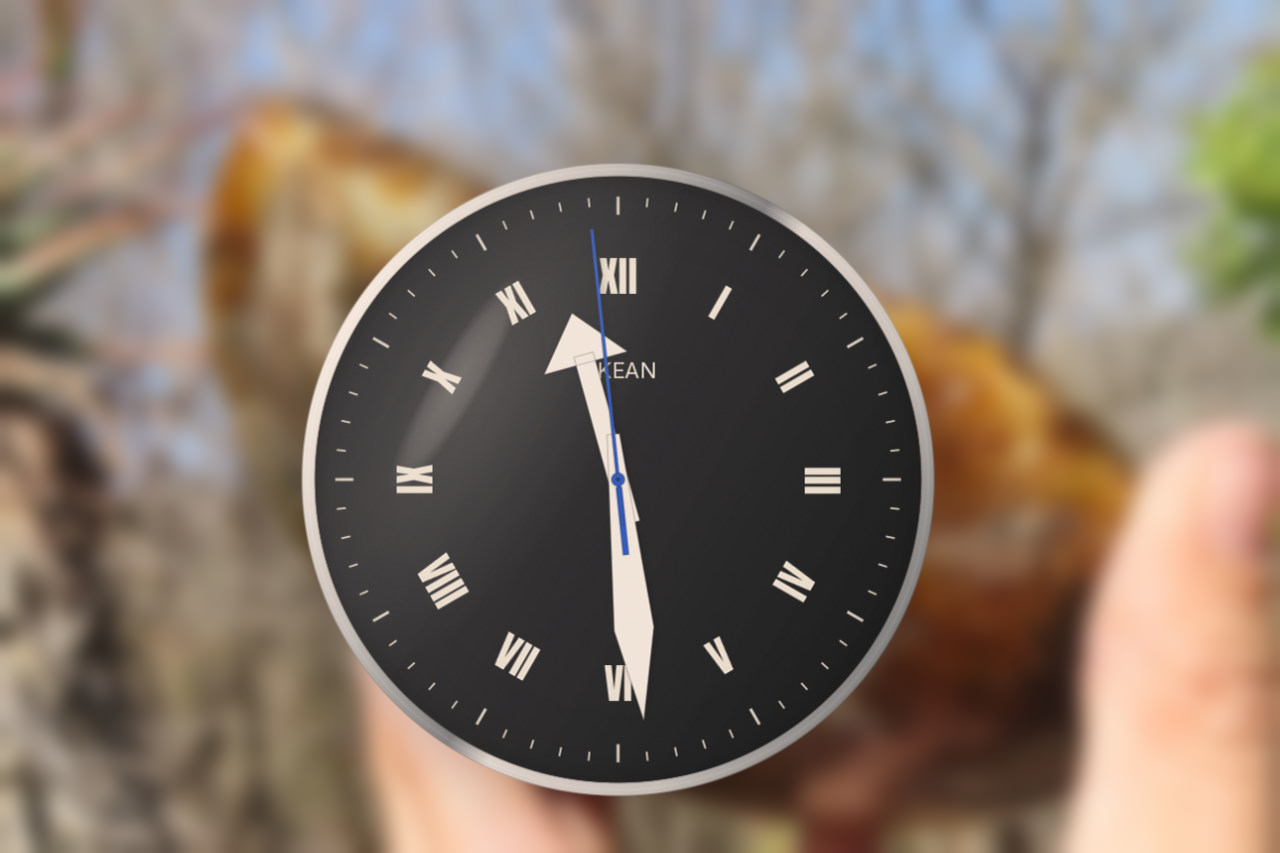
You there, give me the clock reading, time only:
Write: 11:28:59
